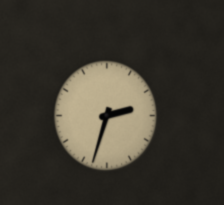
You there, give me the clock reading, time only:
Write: 2:33
